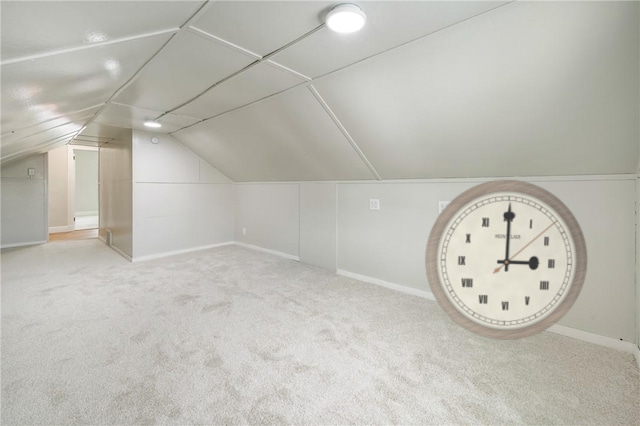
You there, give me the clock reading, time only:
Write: 3:00:08
